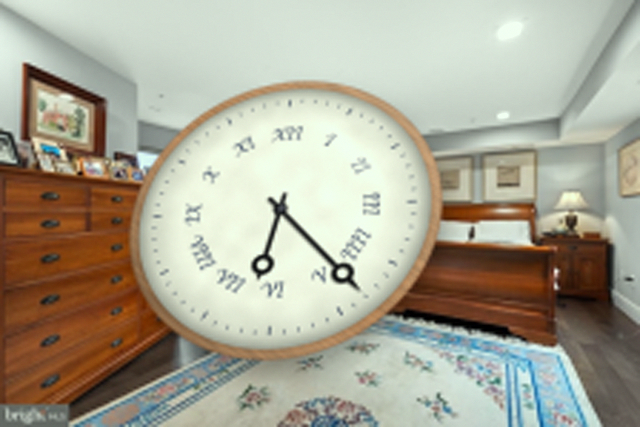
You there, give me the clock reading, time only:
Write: 6:23
